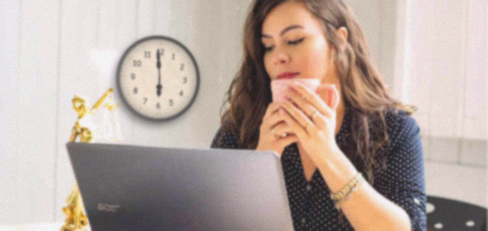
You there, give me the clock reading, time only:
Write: 5:59
